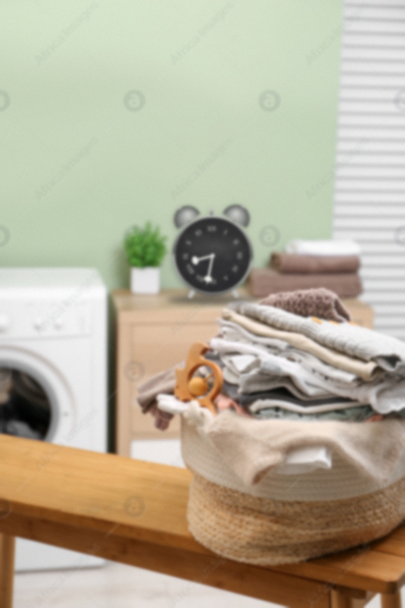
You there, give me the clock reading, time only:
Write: 8:32
